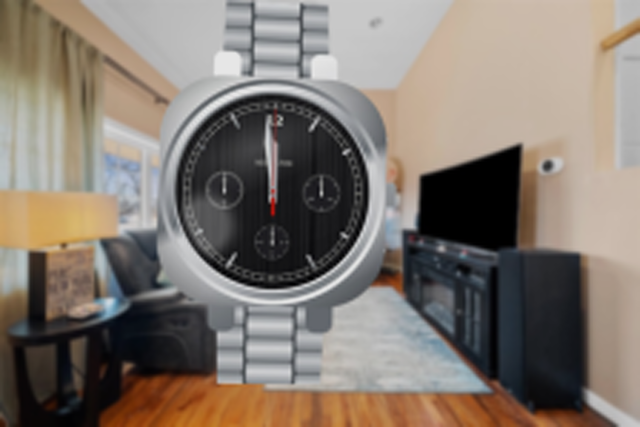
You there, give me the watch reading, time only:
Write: 11:59
